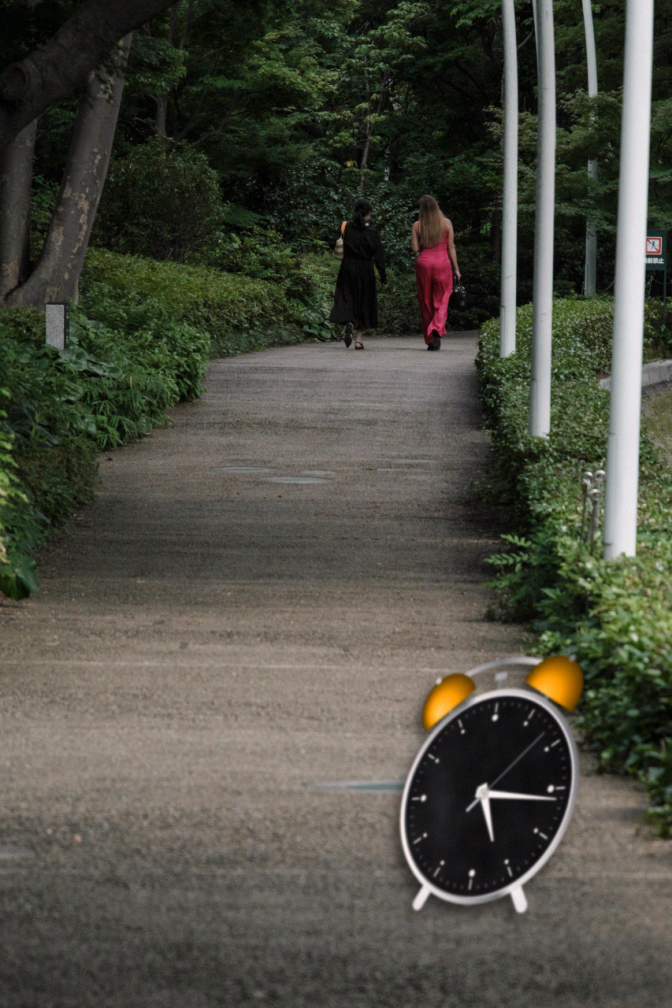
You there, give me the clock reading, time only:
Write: 5:16:08
